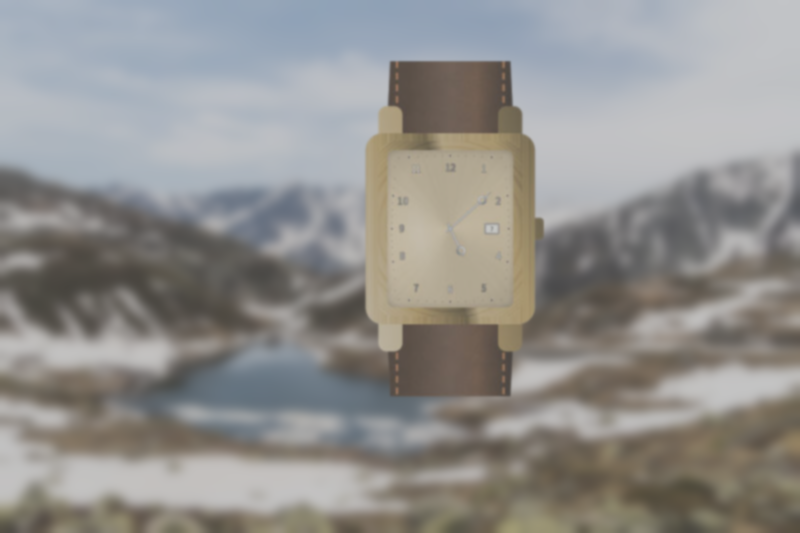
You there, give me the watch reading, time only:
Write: 5:08
